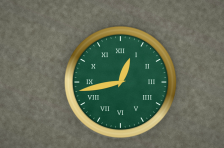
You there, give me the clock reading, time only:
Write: 12:43
